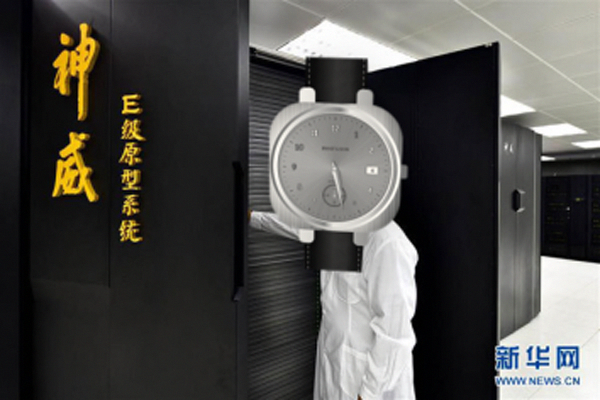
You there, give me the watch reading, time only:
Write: 5:28
